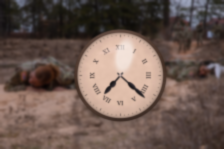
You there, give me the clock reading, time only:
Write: 7:22
